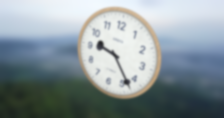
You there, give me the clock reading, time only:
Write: 9:23
